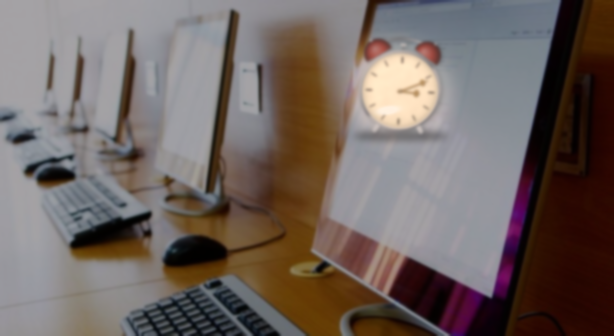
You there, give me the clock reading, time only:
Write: 3:11
